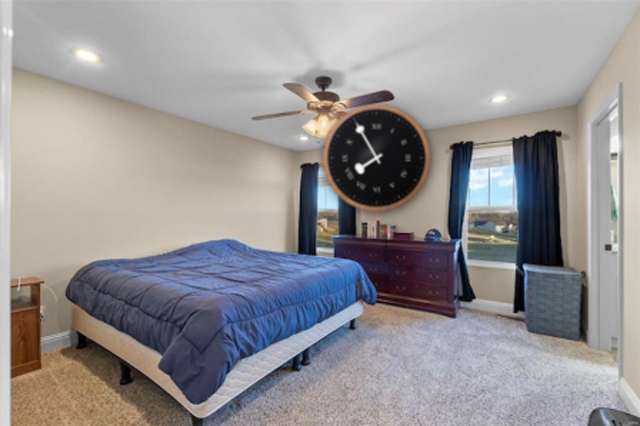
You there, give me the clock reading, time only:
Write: 7:55
